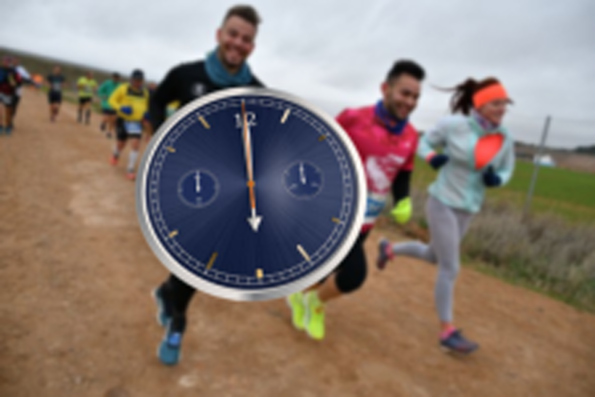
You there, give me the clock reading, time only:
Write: 6:00
